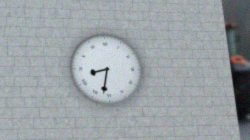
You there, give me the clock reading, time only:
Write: 8:32
